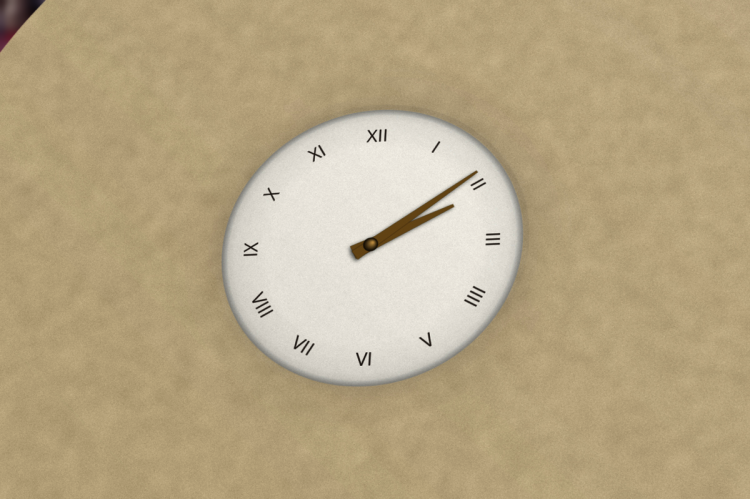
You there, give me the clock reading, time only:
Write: 2:09
